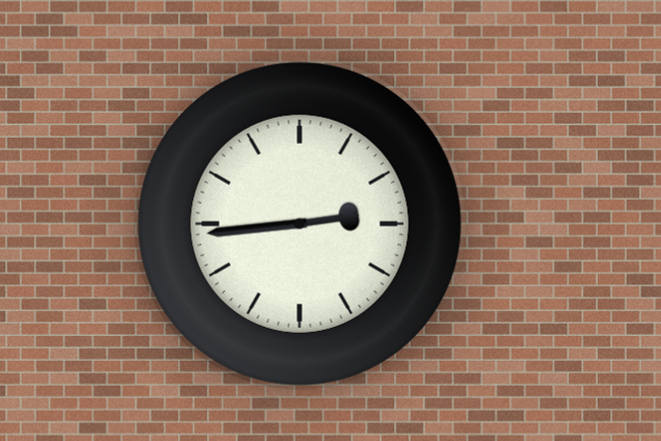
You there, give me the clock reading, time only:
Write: 2:44
